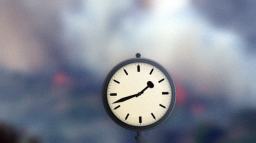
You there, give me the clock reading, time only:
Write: 1:42
